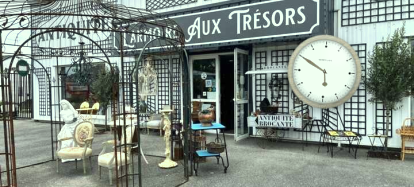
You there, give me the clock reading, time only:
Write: 5:50
